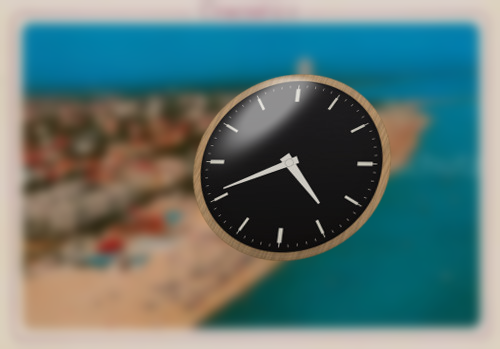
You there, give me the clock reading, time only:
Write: 4:41
